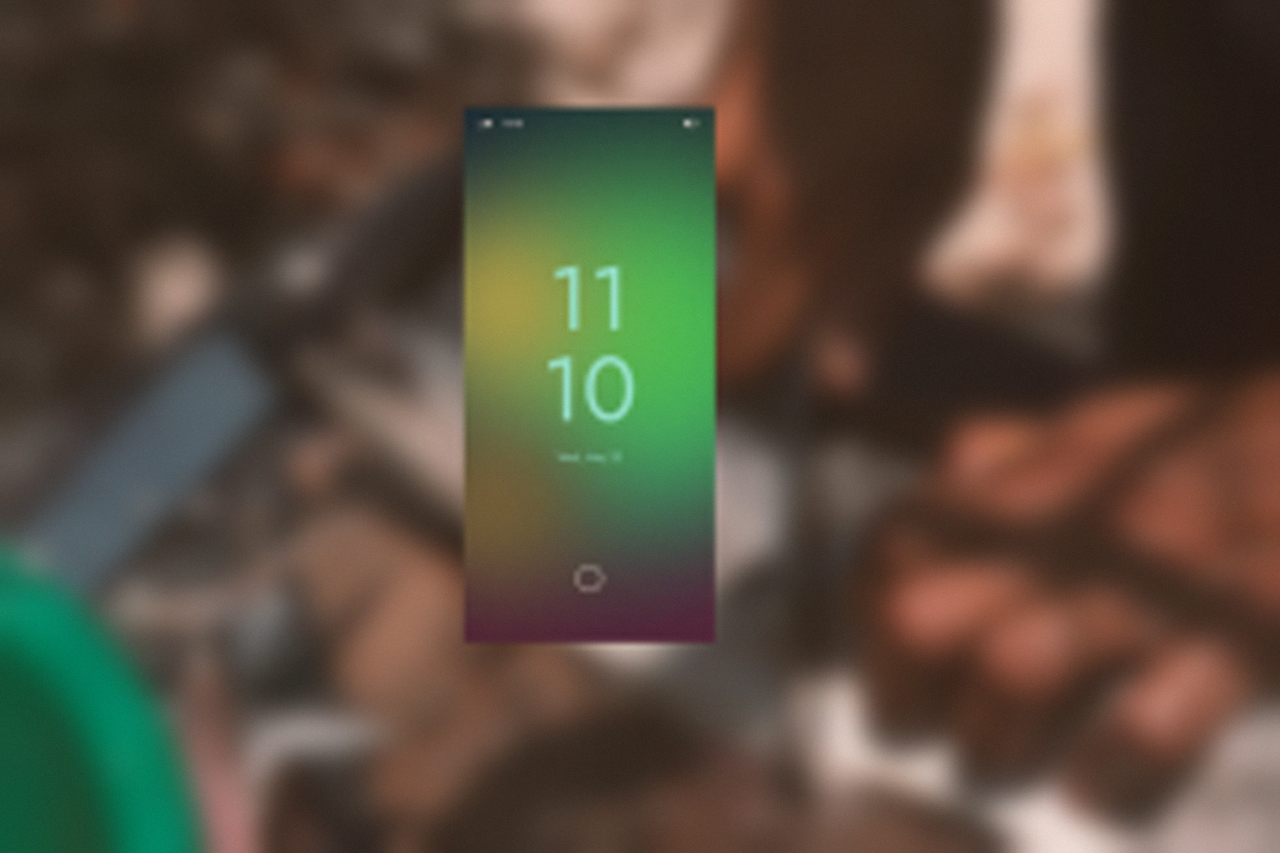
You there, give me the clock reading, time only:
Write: 11:10
